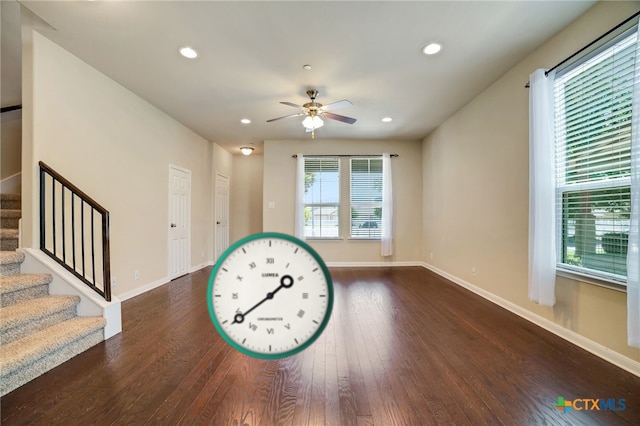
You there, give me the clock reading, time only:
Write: 1:39
